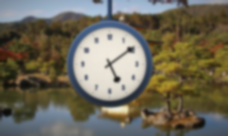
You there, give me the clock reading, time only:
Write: 5:09
